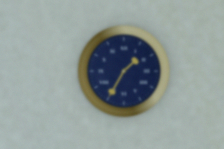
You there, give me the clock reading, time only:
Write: 1:35
